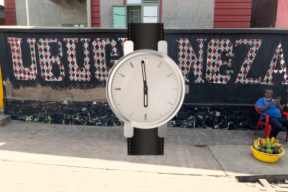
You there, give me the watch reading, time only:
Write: 5:59
